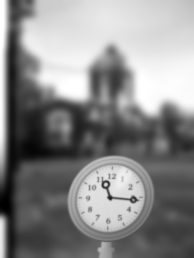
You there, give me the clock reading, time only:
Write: 11:16
